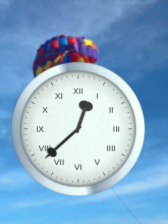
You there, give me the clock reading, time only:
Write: 12:38
